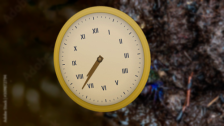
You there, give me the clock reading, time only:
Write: 7:37
